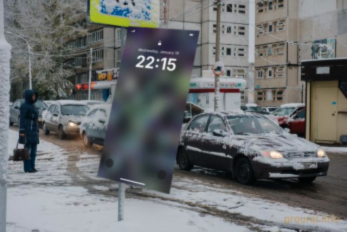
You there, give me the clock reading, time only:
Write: 22:15
